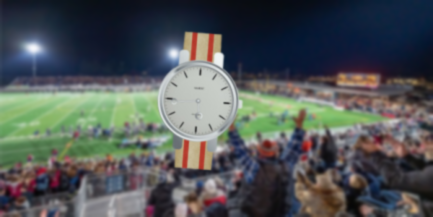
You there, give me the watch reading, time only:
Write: 5:44
